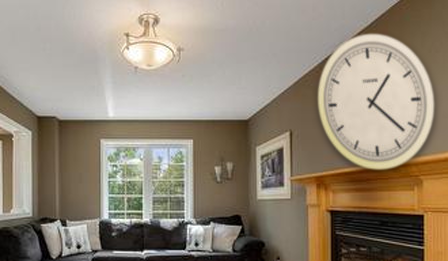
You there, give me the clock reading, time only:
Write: 1:22
